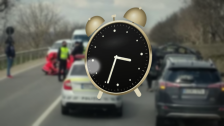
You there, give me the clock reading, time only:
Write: 3:34
